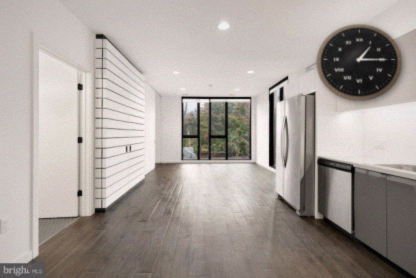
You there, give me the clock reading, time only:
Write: 1:15
